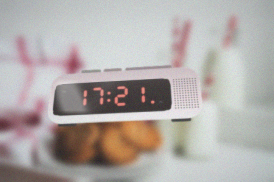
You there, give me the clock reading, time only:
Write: 17:21
